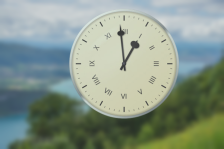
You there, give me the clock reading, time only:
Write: 12:59
